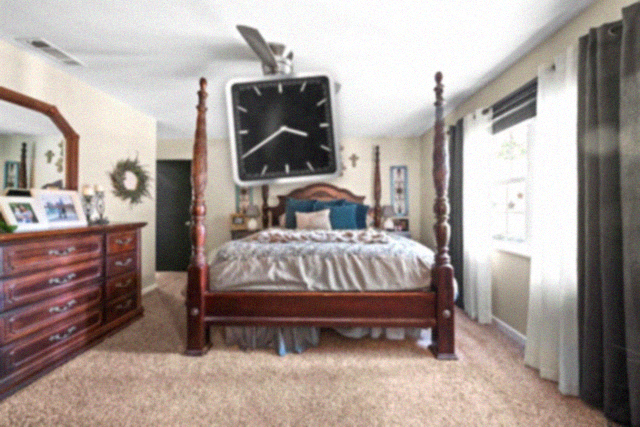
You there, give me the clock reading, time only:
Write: 3:40
